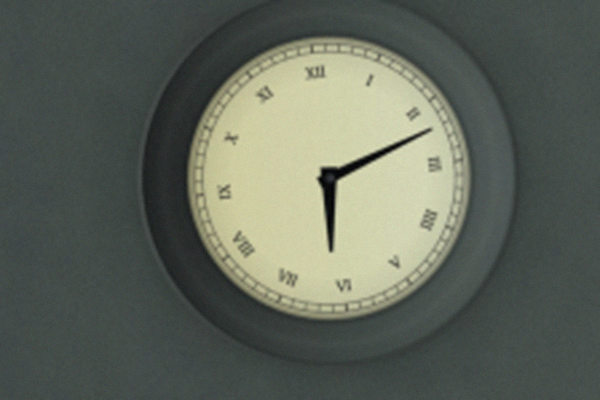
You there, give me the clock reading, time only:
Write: 6:12
